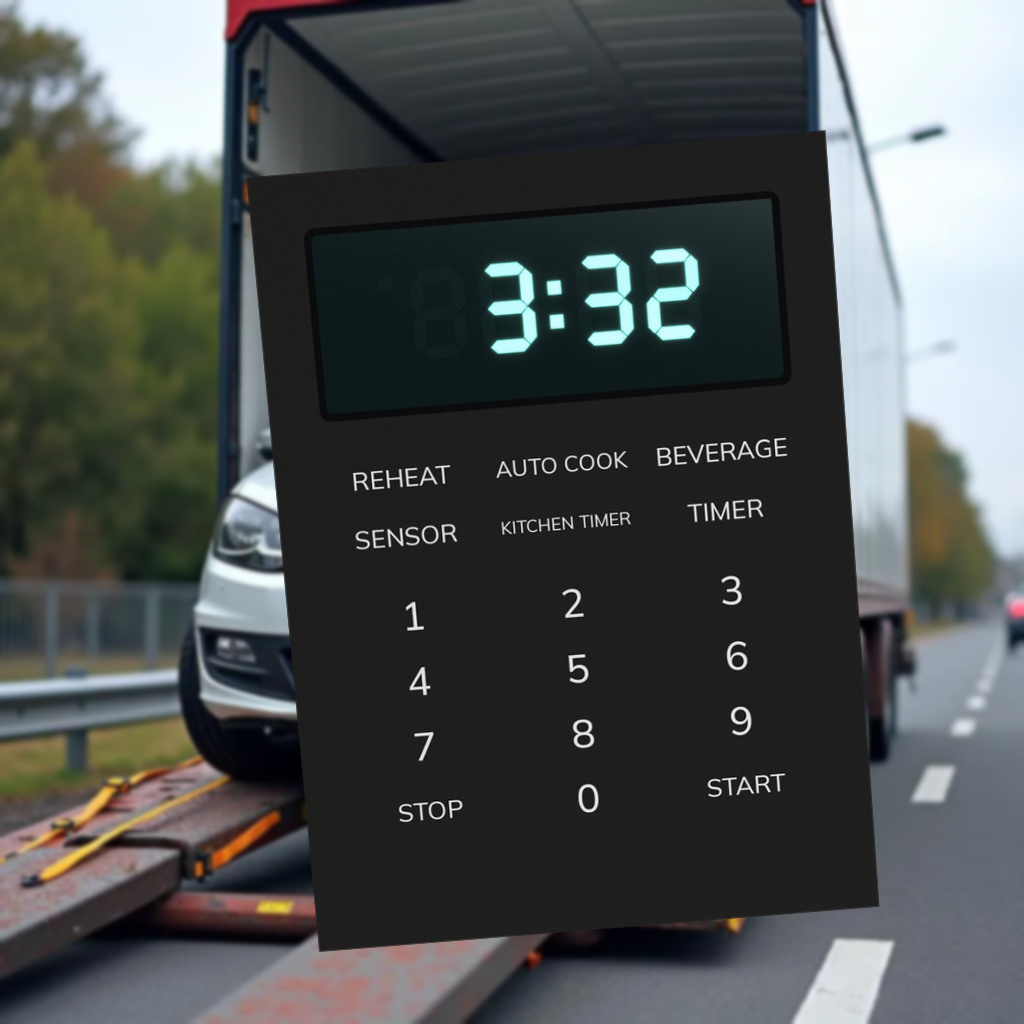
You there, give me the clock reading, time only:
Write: 3:32
